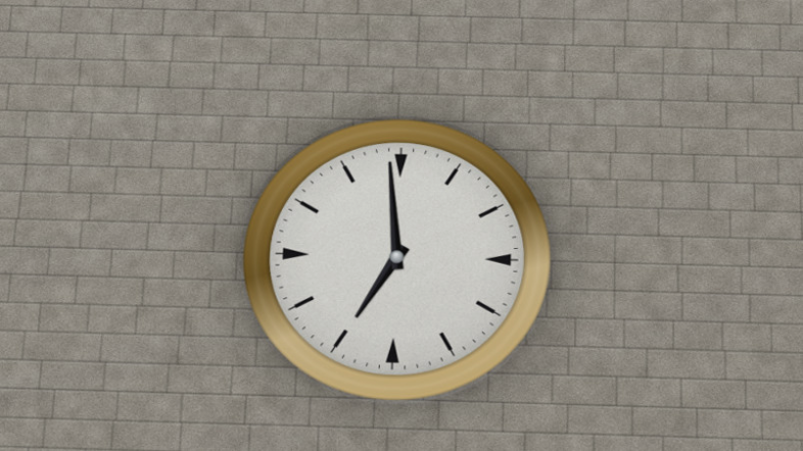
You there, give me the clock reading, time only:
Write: 6:59
